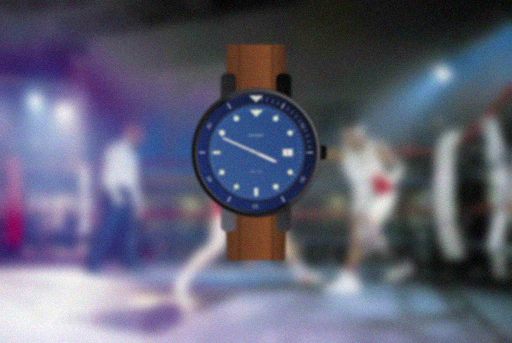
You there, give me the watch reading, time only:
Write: 3:49
